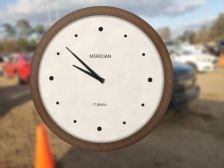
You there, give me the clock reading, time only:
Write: 9:52
